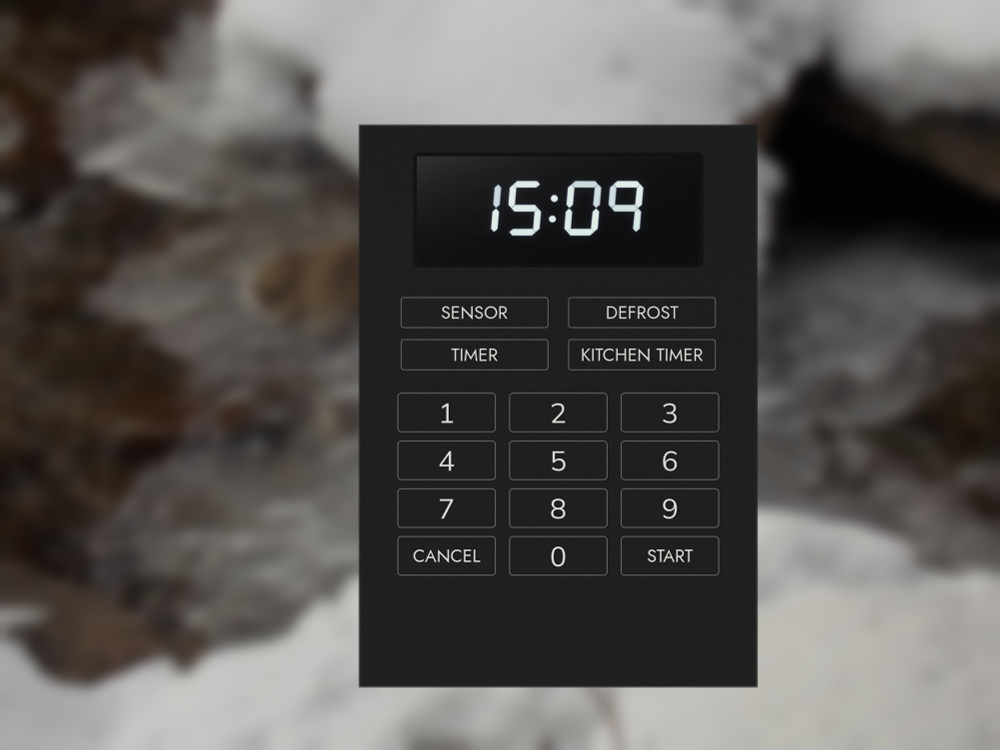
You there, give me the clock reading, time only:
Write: 15:09
